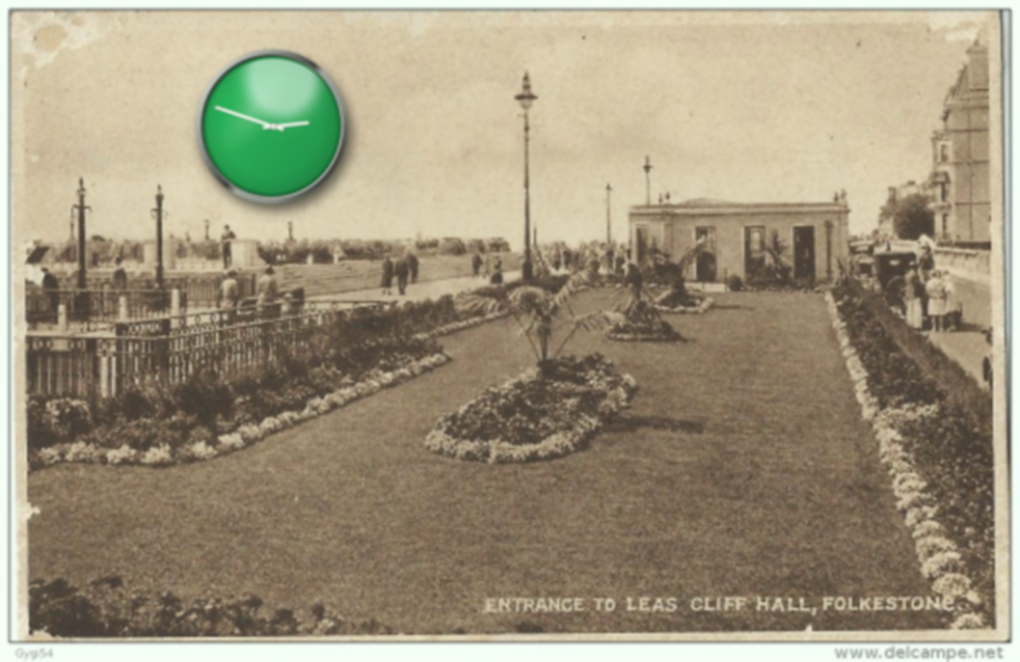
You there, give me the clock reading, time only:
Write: 2:48
